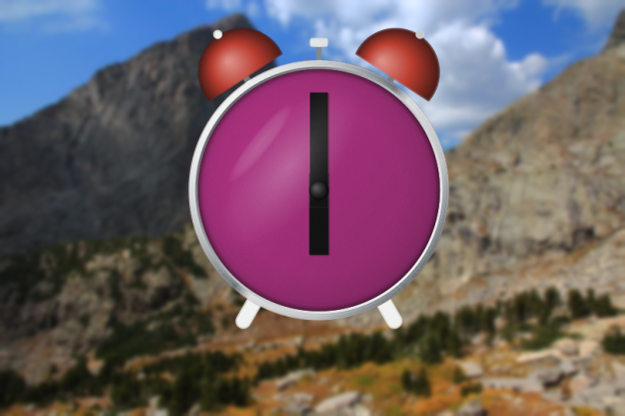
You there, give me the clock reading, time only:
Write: 6:00
